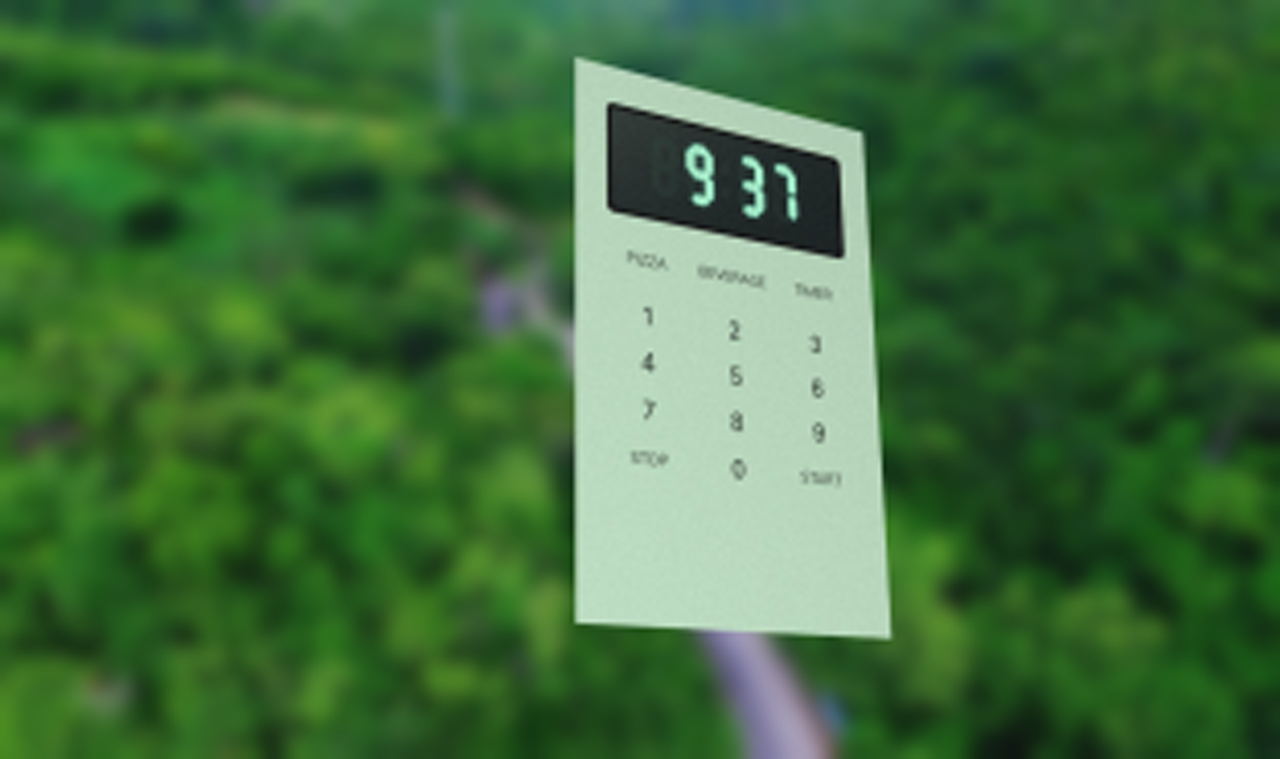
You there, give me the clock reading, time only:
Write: 9:37
